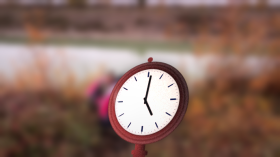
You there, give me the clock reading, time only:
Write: 5:01
